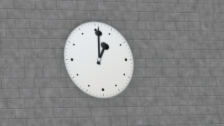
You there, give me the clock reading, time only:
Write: 1:01
